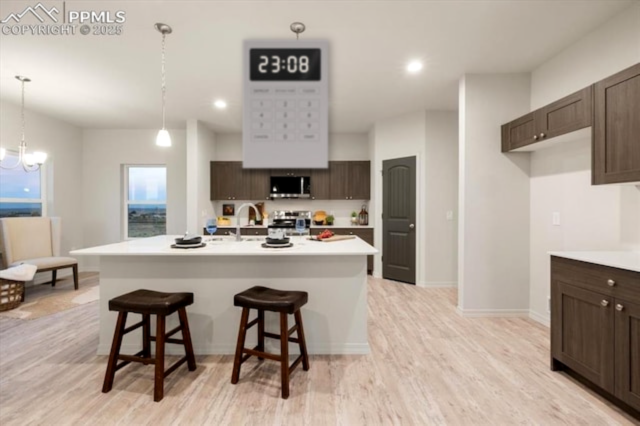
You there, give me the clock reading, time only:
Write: 23:08
